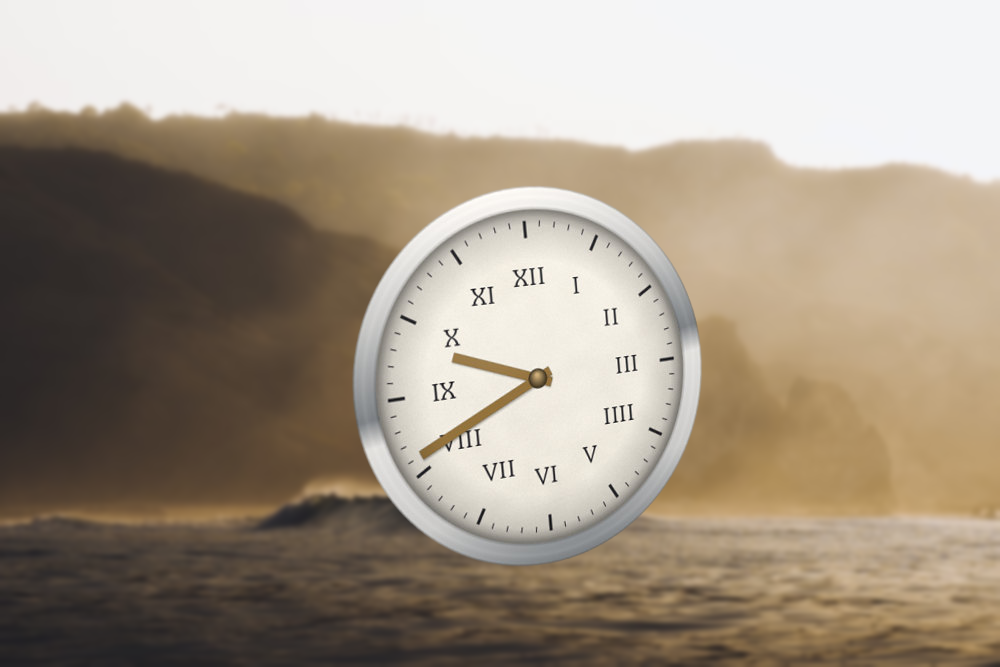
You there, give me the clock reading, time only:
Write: 9:41
